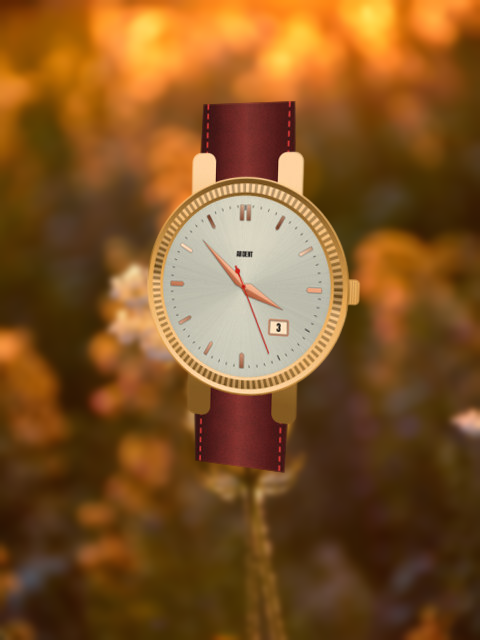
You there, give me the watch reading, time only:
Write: 3:52:26
